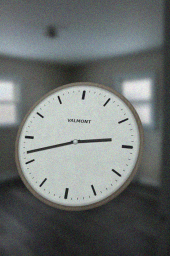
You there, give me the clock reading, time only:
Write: 2:42
